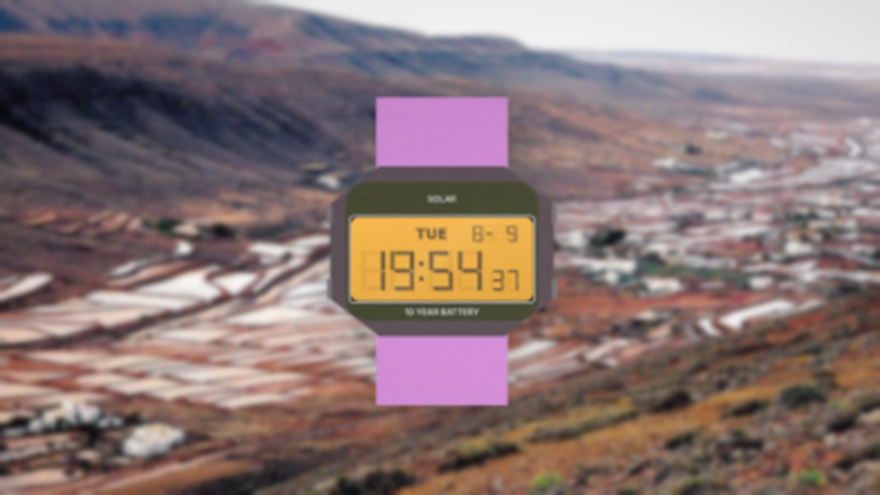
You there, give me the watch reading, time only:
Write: 19:54:37
